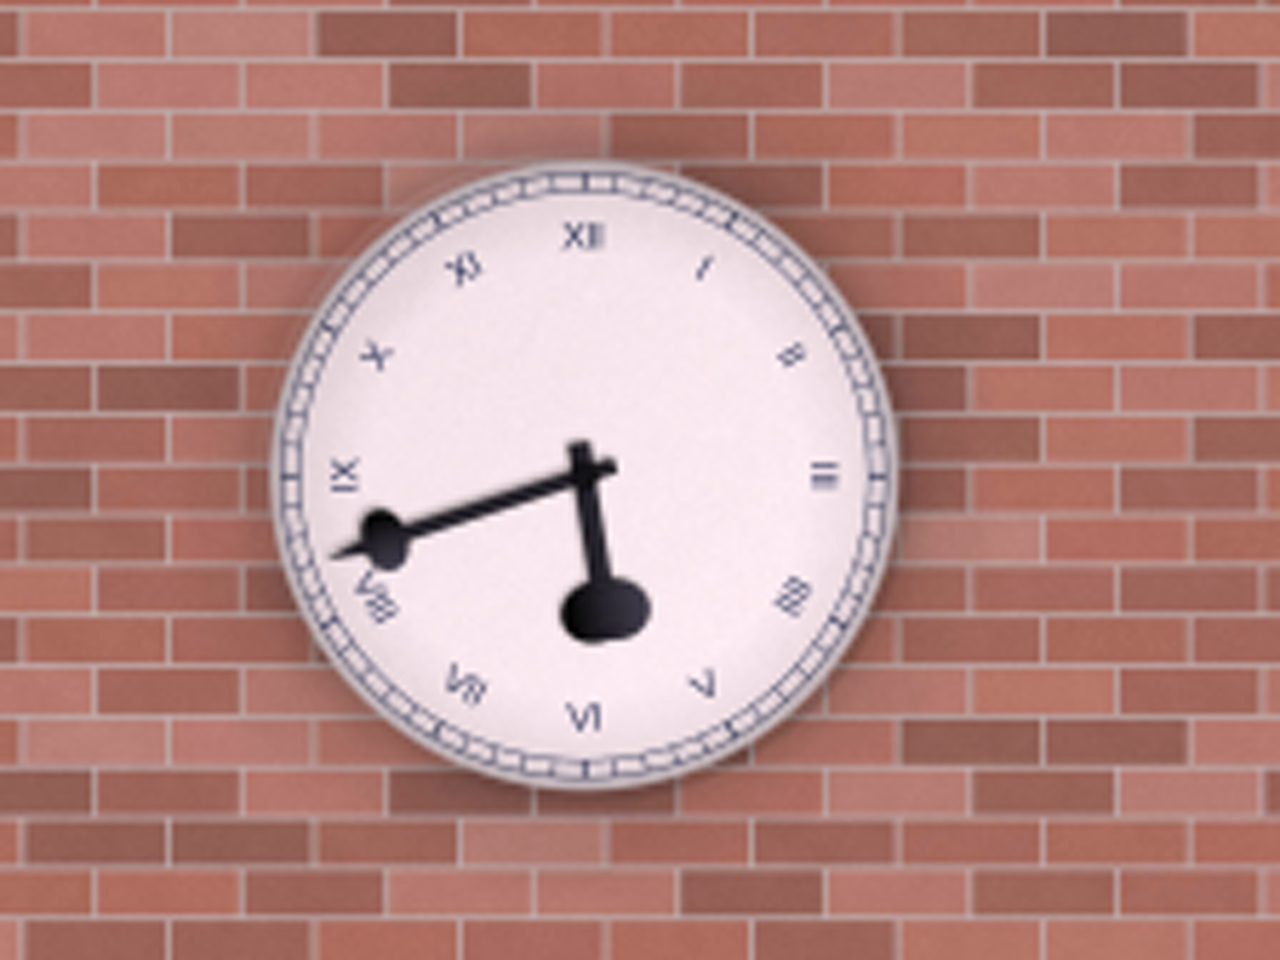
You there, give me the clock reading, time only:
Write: 5:42
